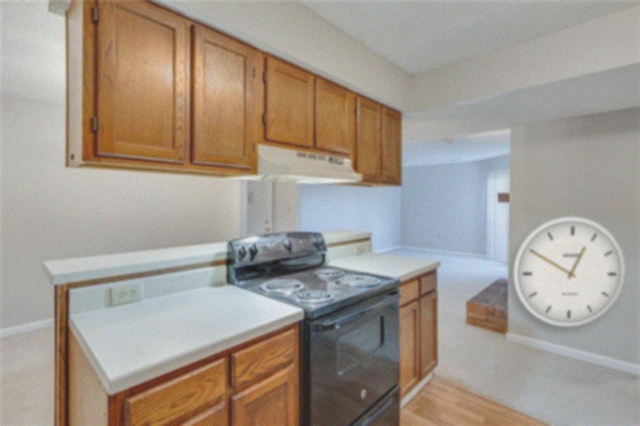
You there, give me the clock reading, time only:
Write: 12:50
